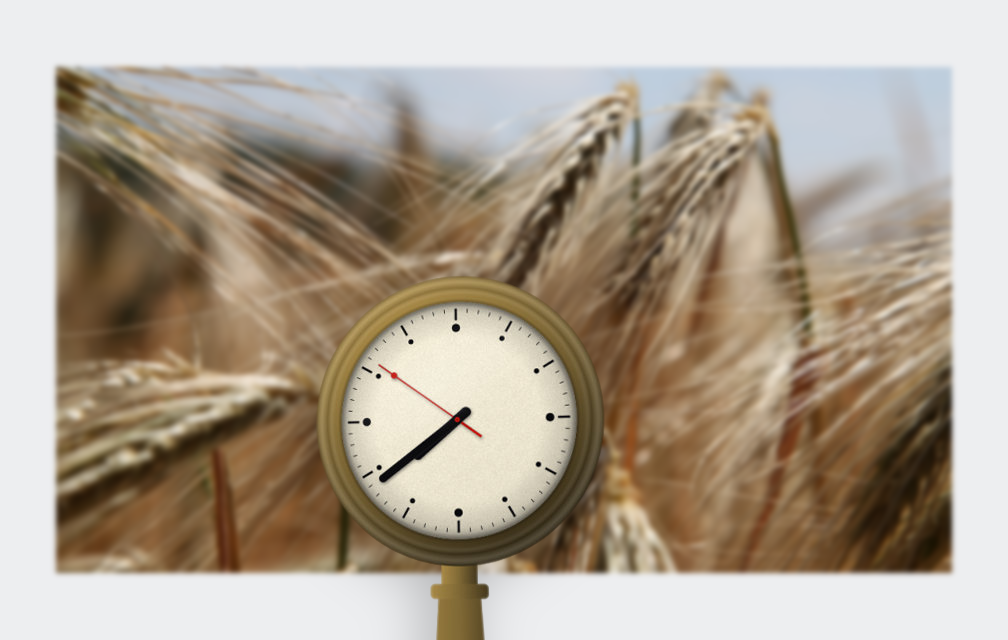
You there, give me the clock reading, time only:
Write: 7:38:51
